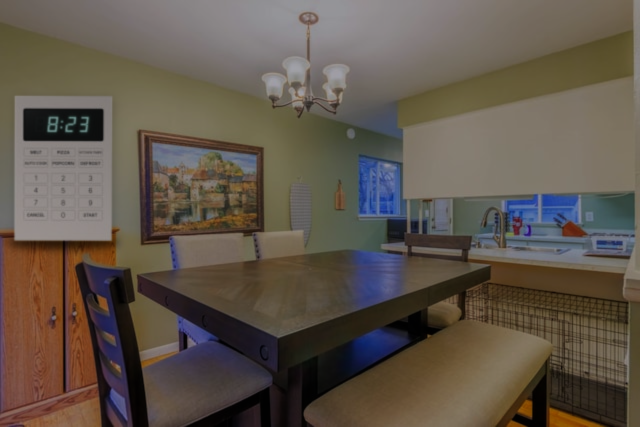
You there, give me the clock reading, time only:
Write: 8:23
